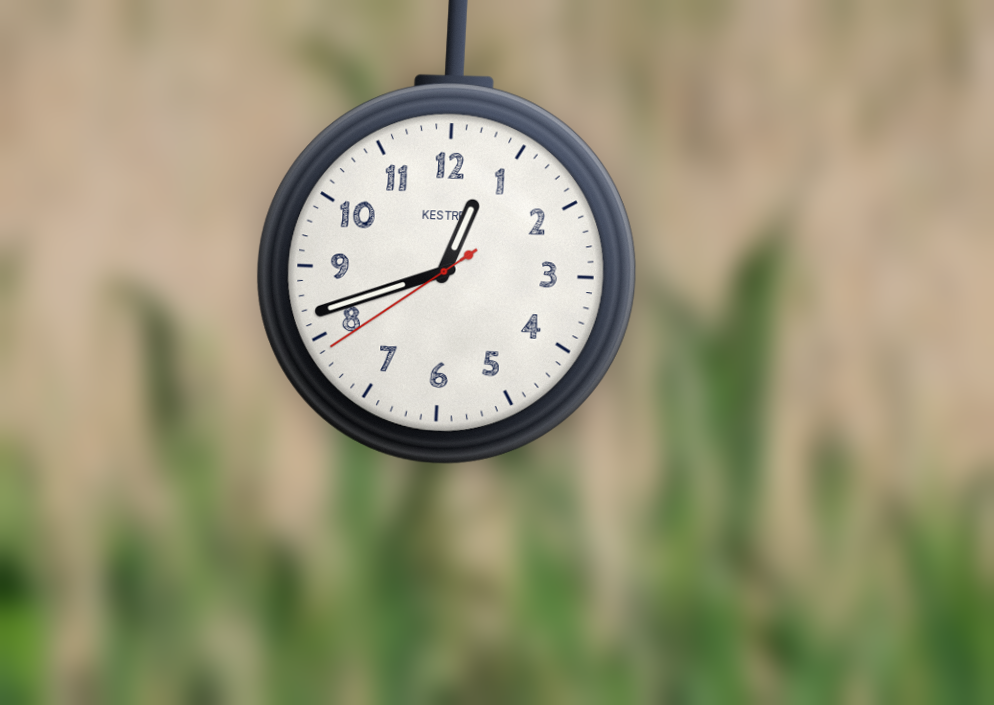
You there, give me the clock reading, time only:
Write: 12:41:39
